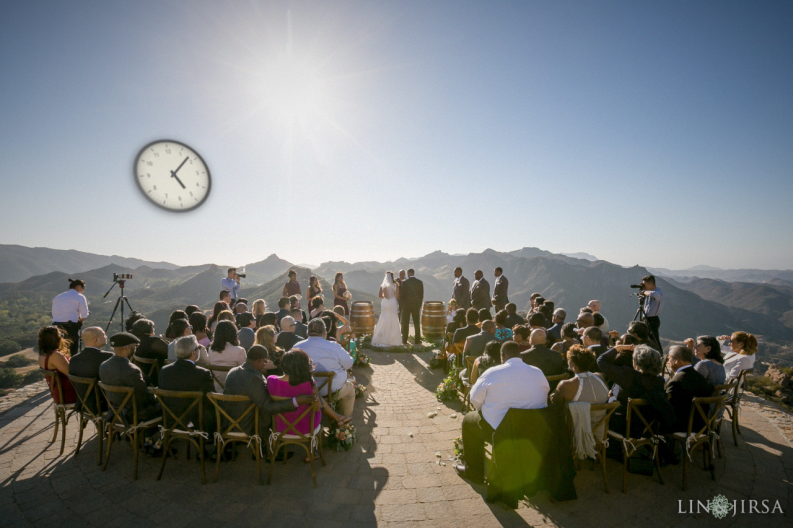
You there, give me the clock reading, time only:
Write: 5:08
